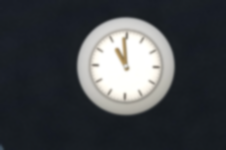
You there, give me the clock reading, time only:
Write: 10:59
